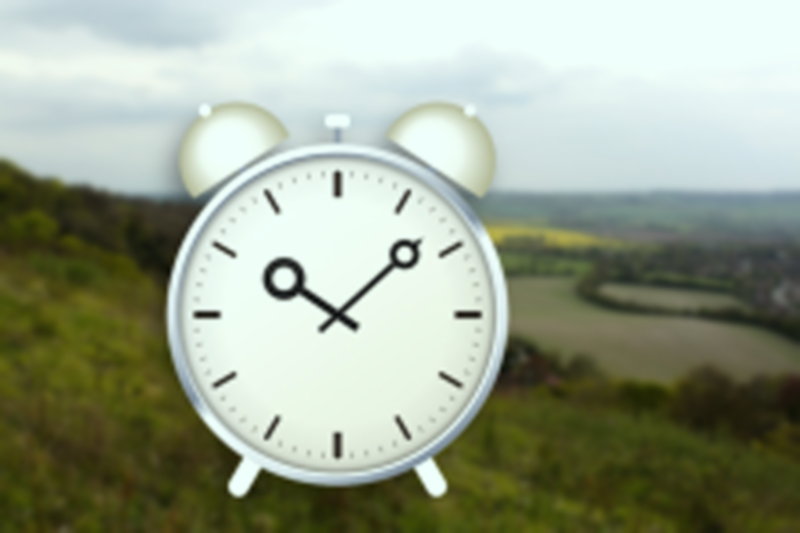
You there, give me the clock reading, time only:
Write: 10:08
